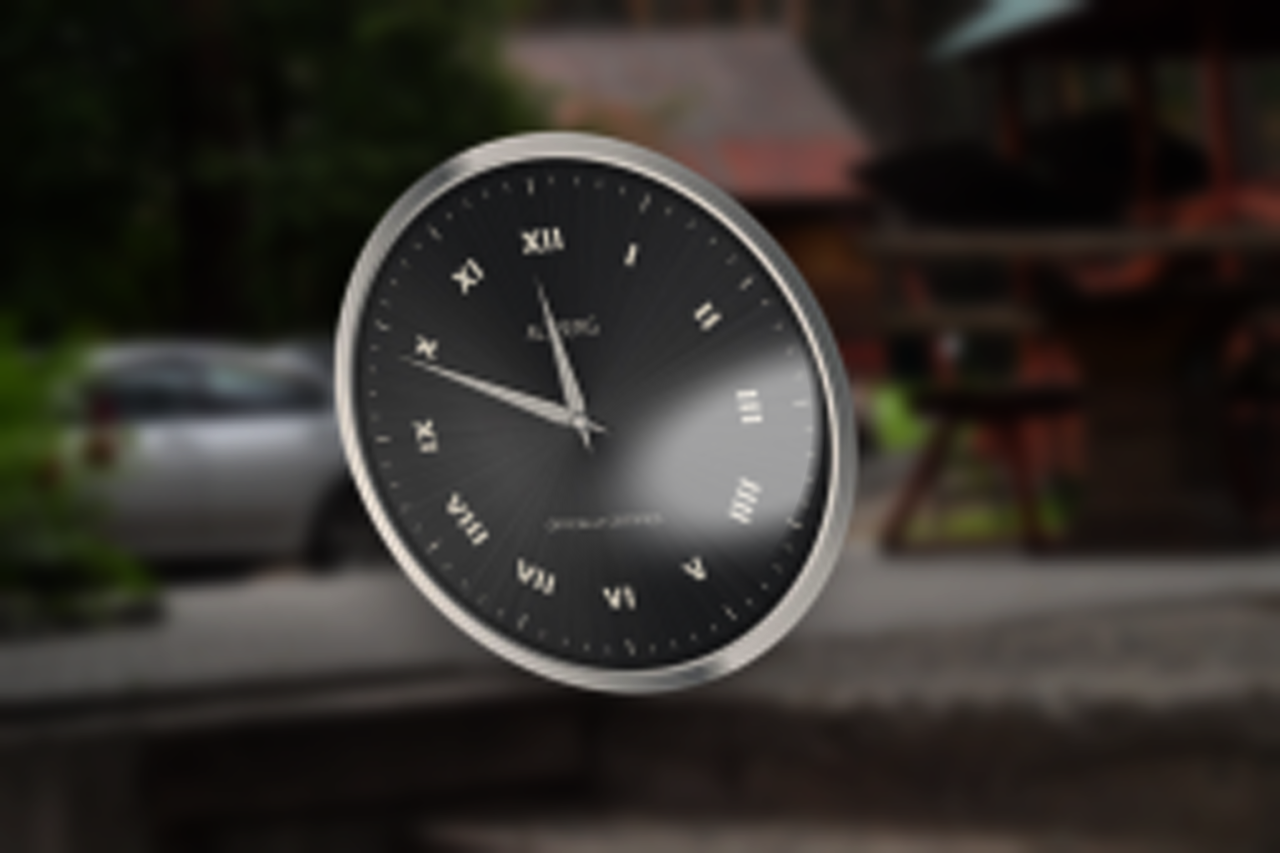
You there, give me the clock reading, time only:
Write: 11:49
